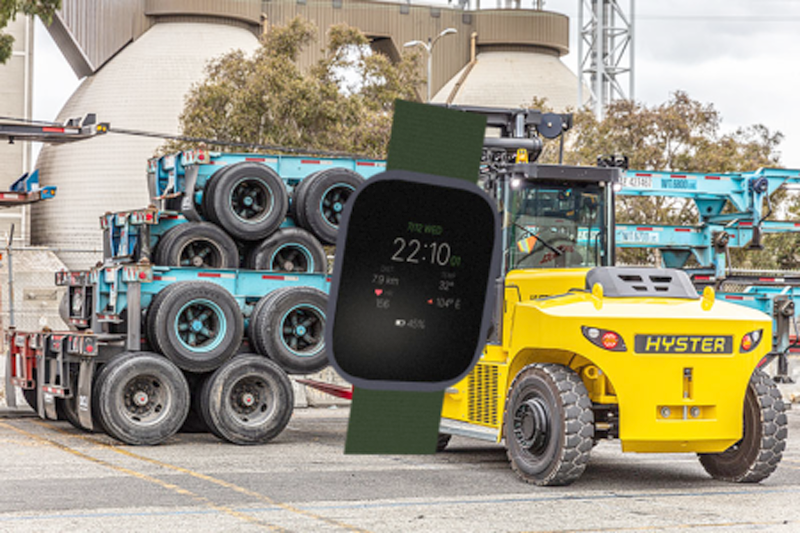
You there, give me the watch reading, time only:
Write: 22:10
